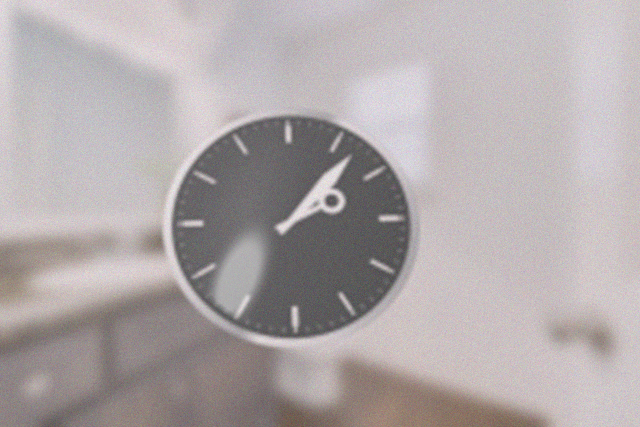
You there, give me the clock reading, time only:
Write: 2:07
